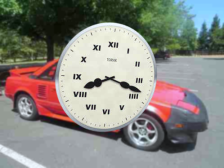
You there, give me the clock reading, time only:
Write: 8:18
